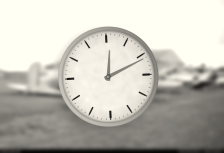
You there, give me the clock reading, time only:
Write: 12:11
